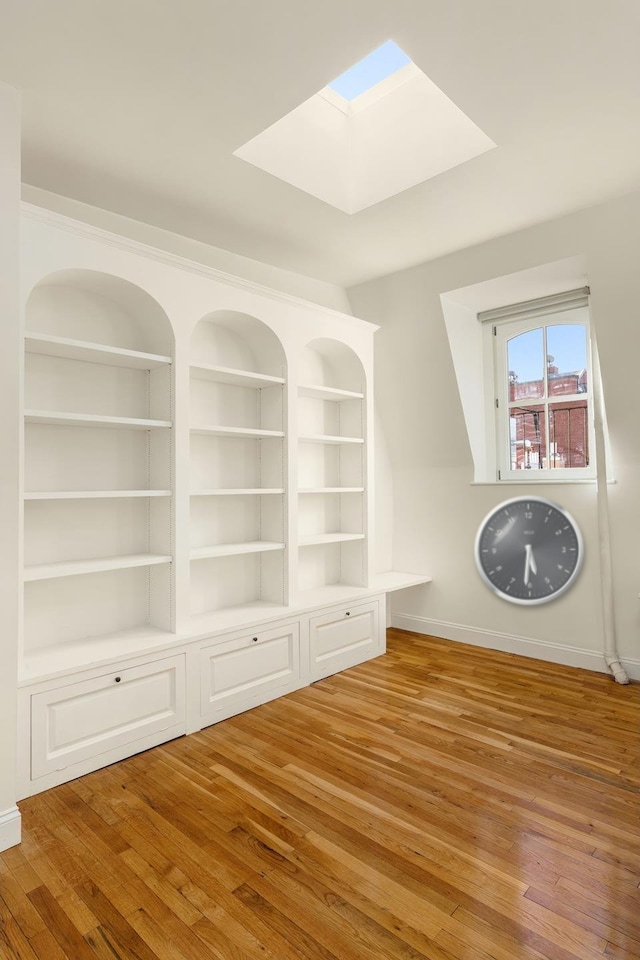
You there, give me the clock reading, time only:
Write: 5:31
